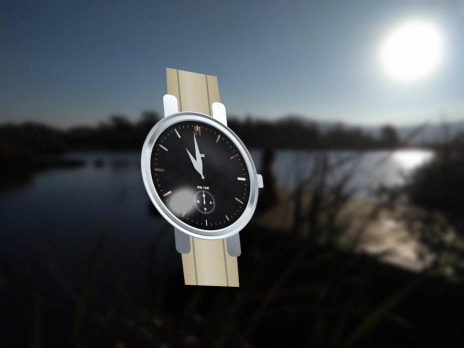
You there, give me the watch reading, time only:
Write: 10:59
